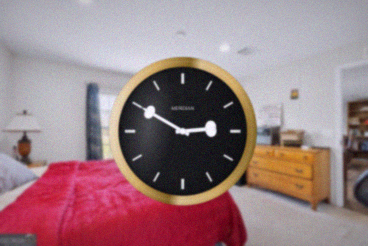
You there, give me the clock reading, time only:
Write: 2:50
